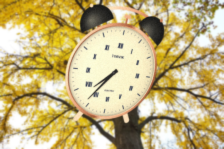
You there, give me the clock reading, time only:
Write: 7:36
